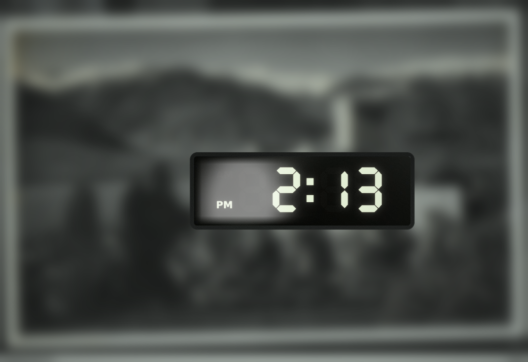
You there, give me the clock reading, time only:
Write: 2:13
